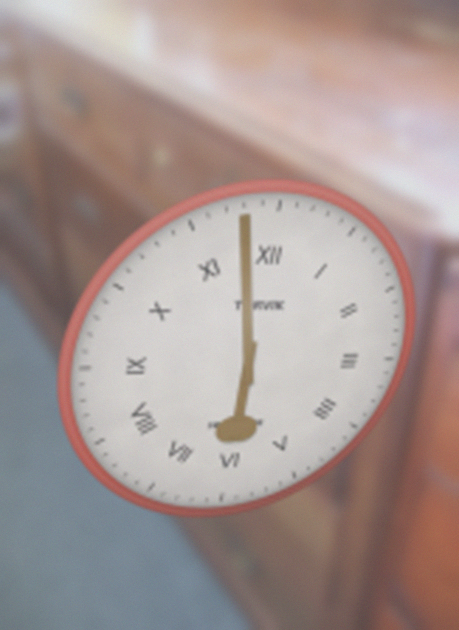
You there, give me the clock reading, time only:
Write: 5:58
